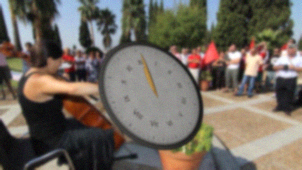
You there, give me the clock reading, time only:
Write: 12:01
